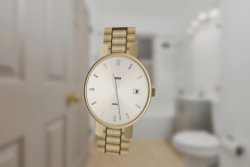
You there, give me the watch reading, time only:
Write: 11:28
